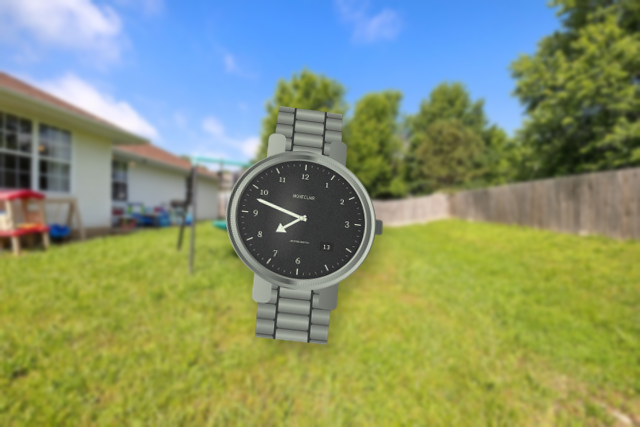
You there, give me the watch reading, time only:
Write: 7:48
